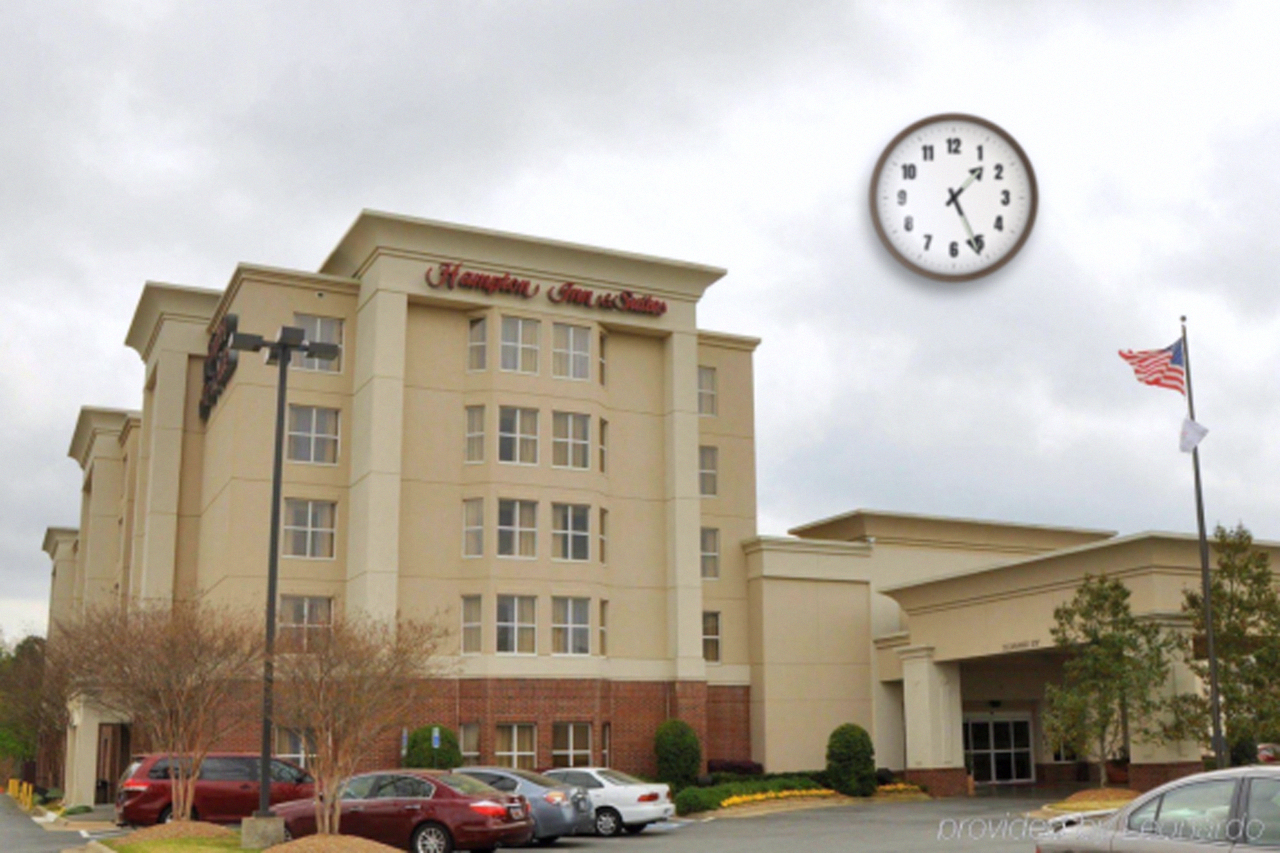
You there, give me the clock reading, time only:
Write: 1:26
